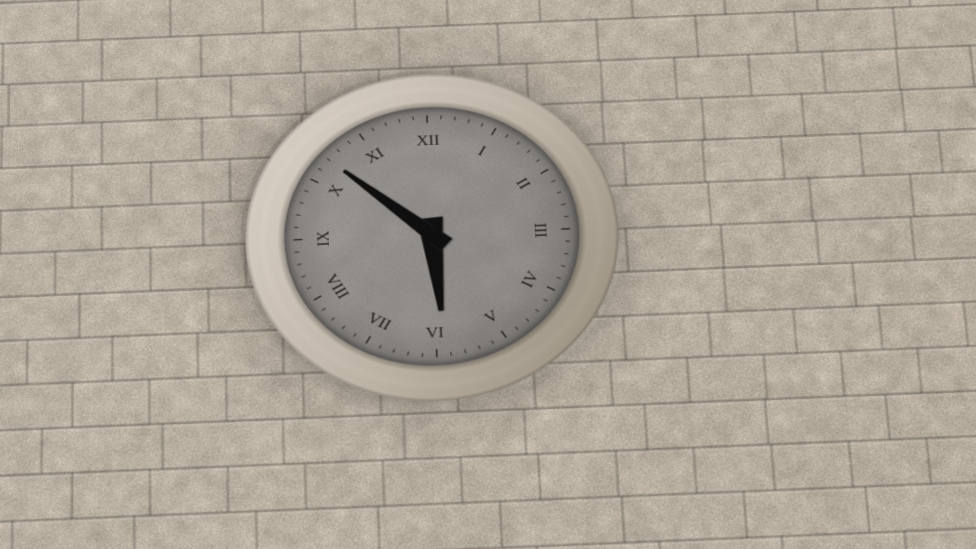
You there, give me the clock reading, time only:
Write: 5:52
